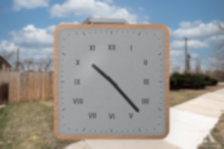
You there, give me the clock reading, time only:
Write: 10:23
